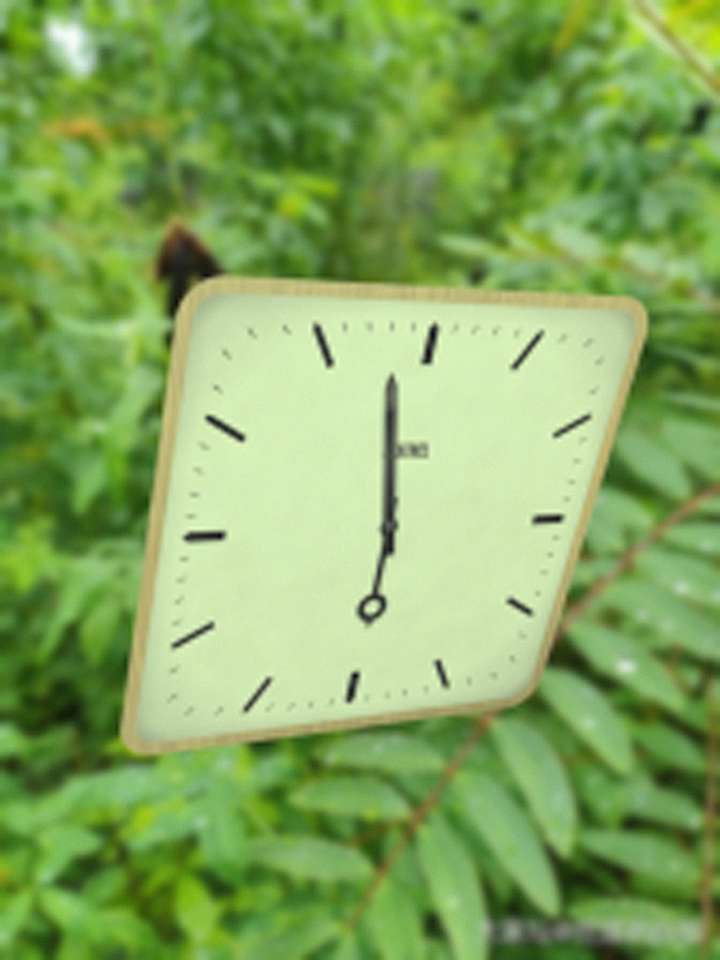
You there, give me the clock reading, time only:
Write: 5:58
